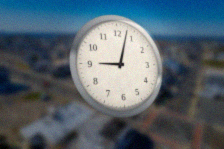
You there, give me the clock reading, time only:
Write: 9:03
